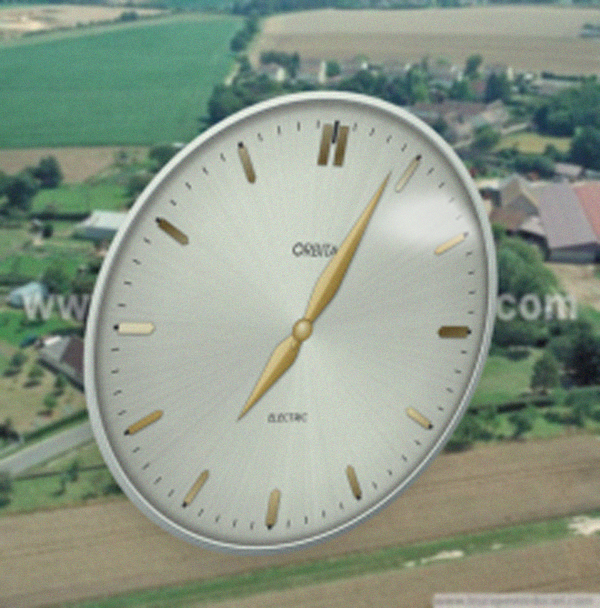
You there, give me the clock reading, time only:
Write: 7:04
